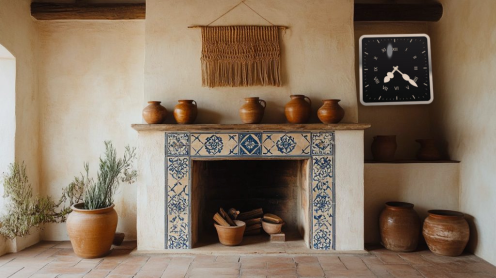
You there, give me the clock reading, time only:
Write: 7:22
